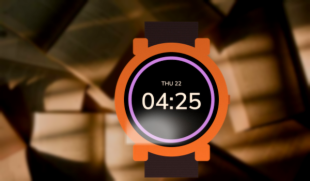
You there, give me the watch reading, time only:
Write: 4:25
